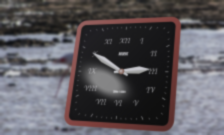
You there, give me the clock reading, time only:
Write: 2:50
